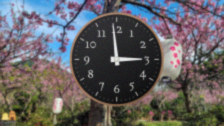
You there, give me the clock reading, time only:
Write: 2:59
